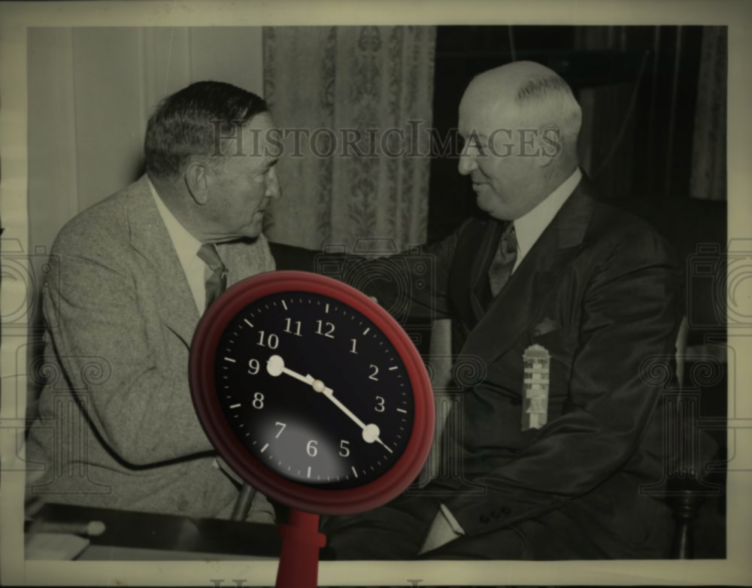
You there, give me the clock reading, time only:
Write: 9:20
